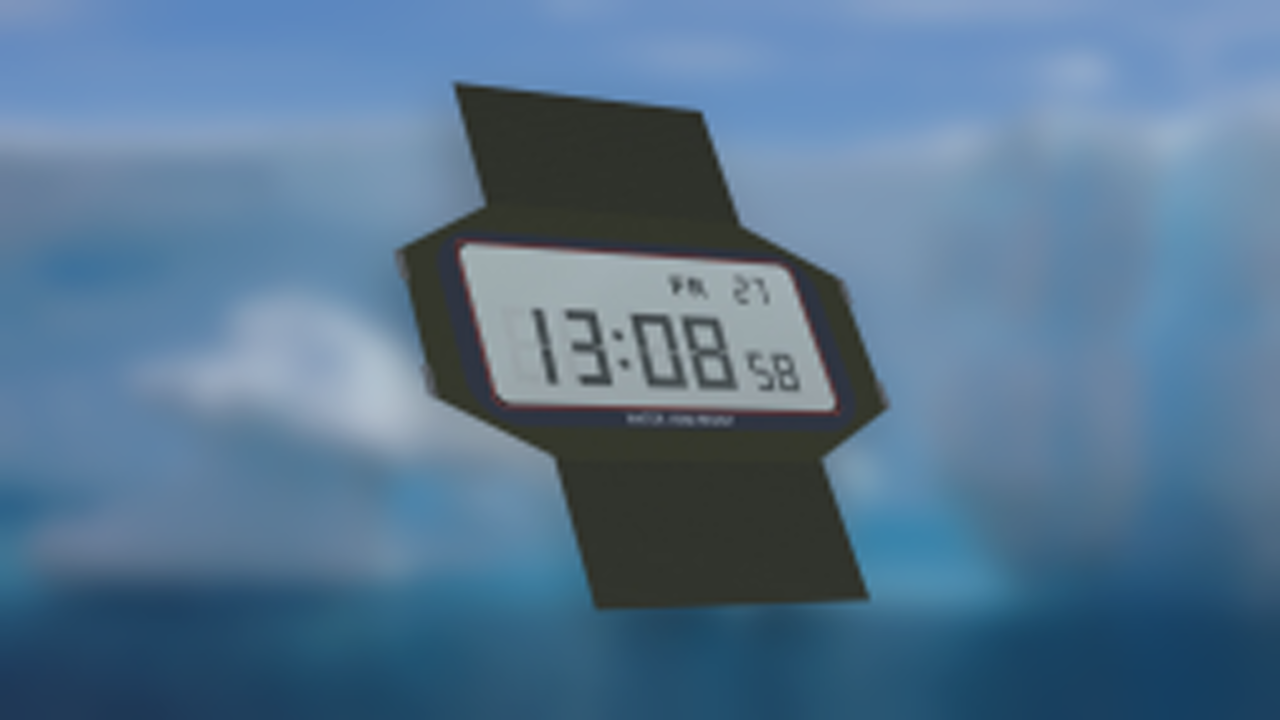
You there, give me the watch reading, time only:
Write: 13:08:58
